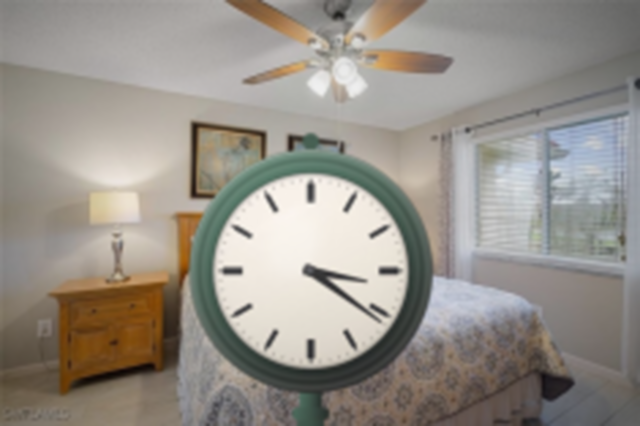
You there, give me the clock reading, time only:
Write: 3:21
